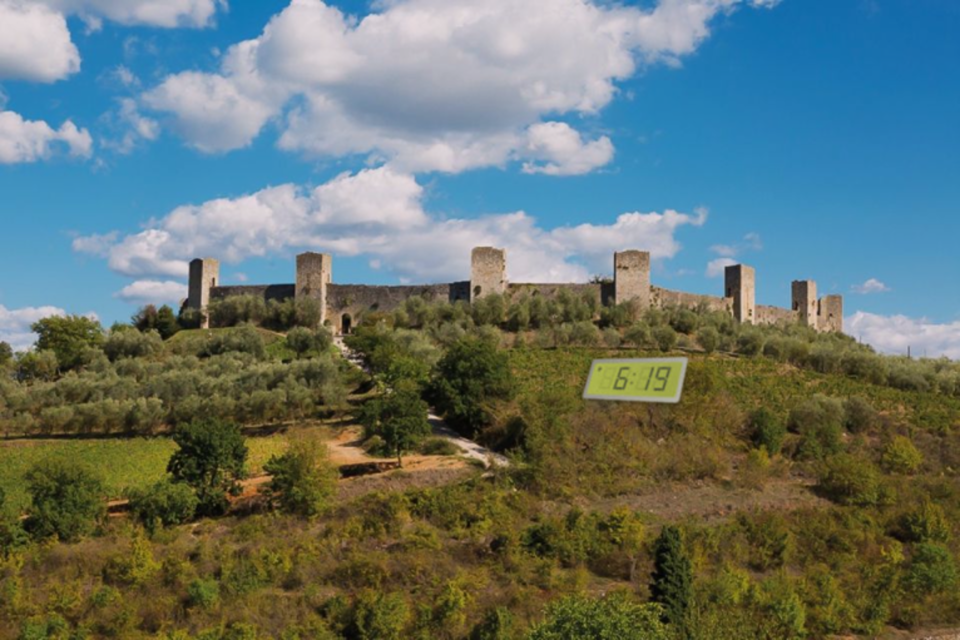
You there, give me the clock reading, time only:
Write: 6:19
